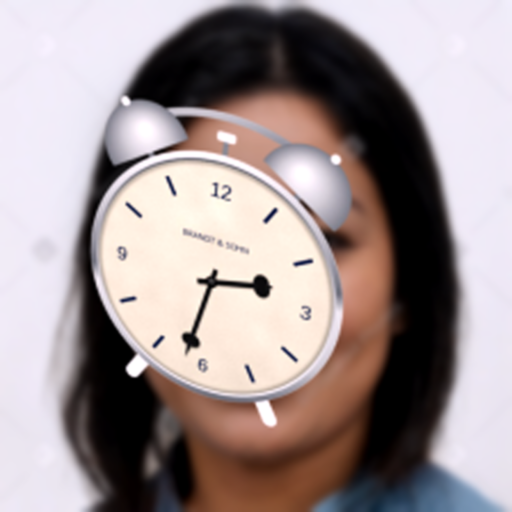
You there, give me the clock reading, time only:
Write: 2:32
